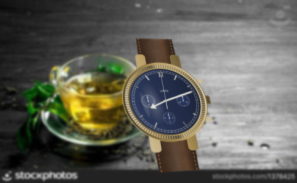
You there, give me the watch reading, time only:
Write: 8:12
